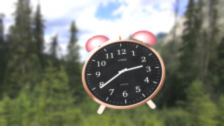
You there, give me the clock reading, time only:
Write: 2:39
